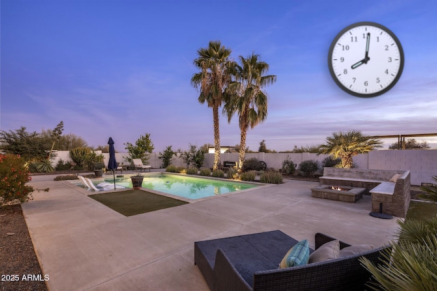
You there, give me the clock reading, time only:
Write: 8:01
